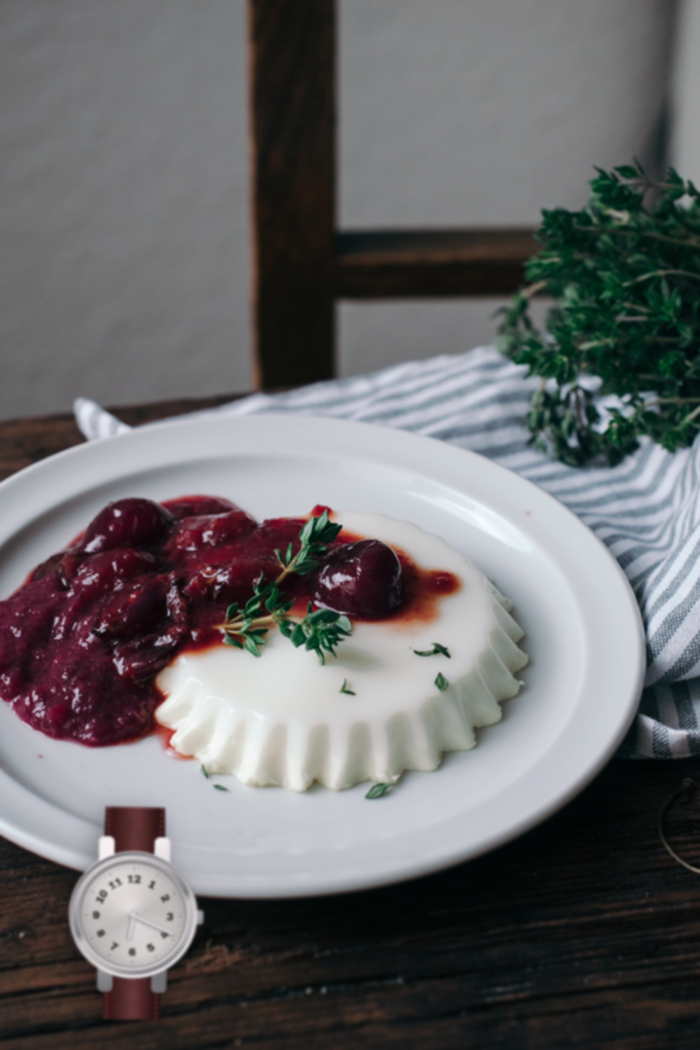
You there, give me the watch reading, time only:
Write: 6:19
